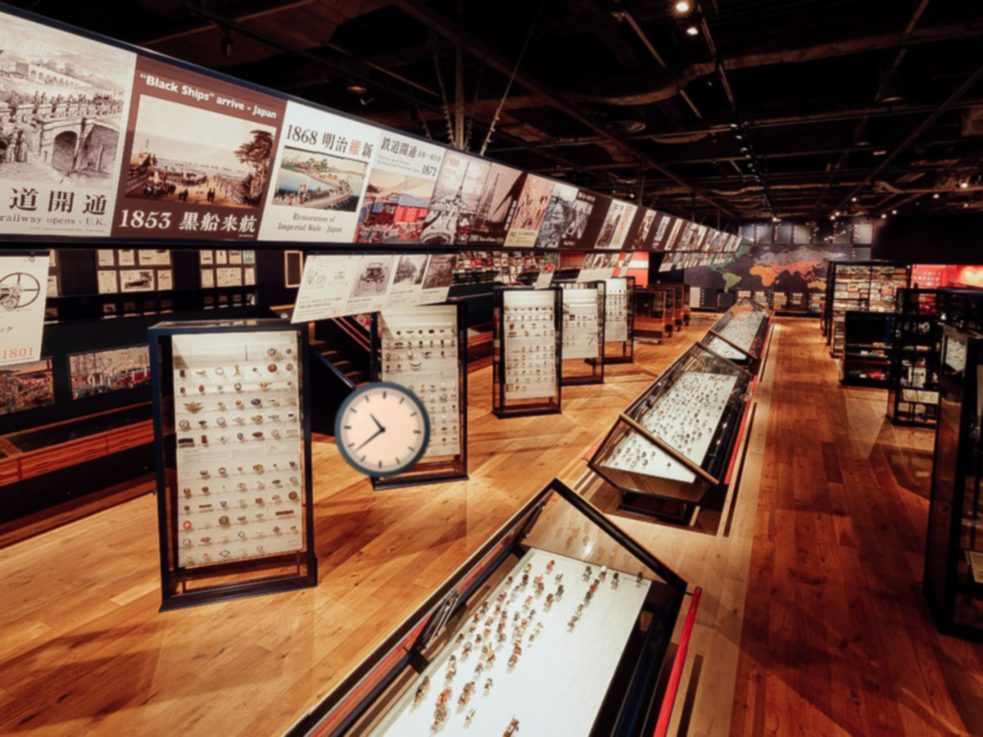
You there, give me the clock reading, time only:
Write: 10:38
